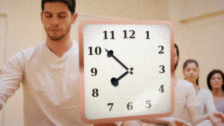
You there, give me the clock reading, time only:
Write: 7:52
